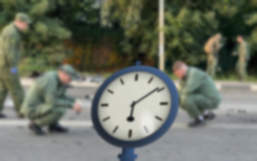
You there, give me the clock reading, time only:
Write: 6:09
